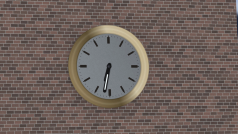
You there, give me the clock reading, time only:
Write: 6:32
